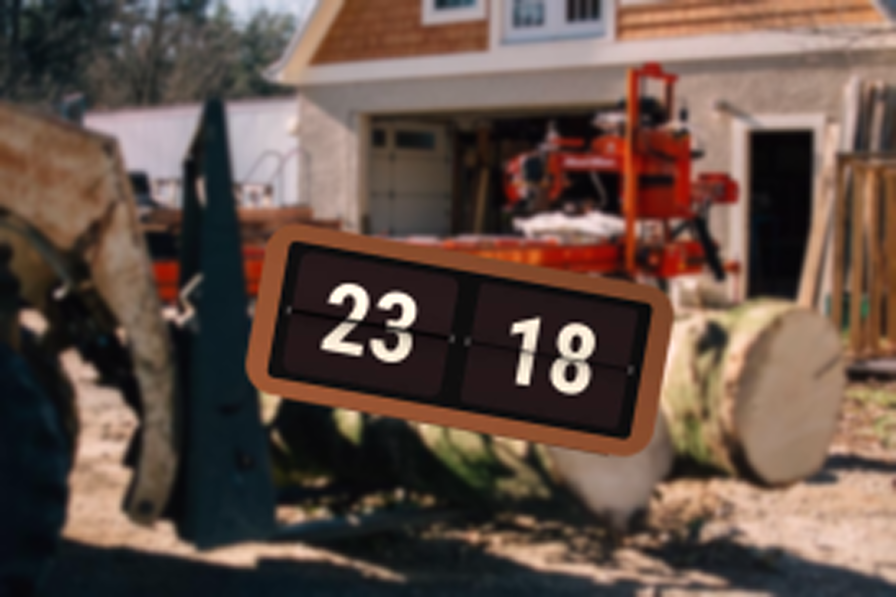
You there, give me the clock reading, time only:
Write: 23:18
